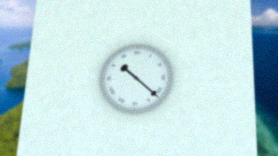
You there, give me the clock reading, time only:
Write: 10:22
